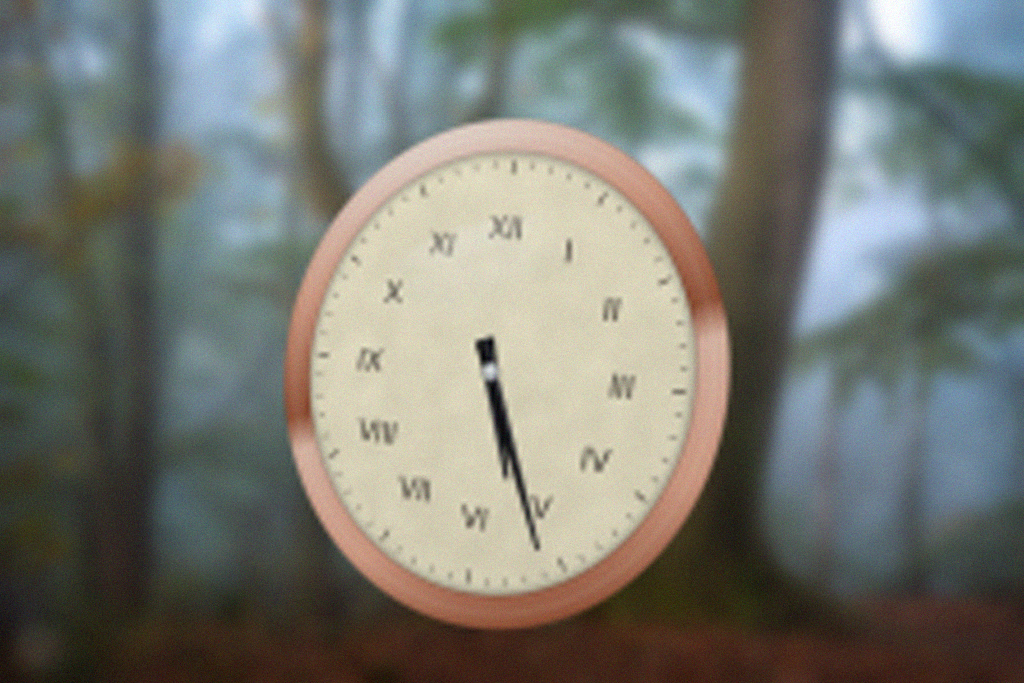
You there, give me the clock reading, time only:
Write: 5:26
